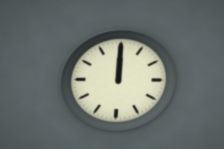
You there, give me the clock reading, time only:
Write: 12:00
